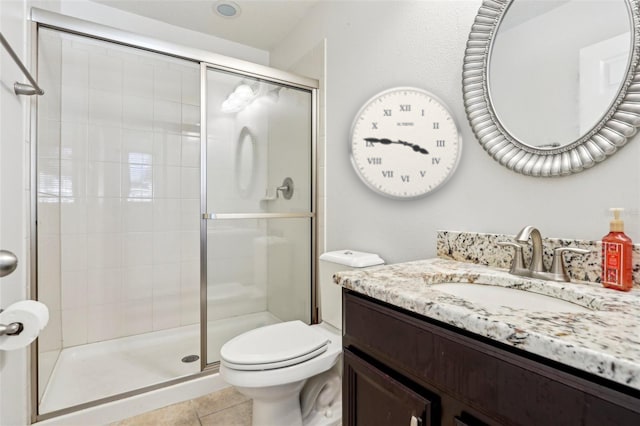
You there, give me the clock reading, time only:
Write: 3:46
